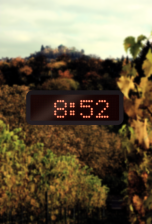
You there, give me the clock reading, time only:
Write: 8:52
